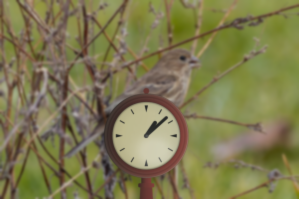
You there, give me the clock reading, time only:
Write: 1:08
